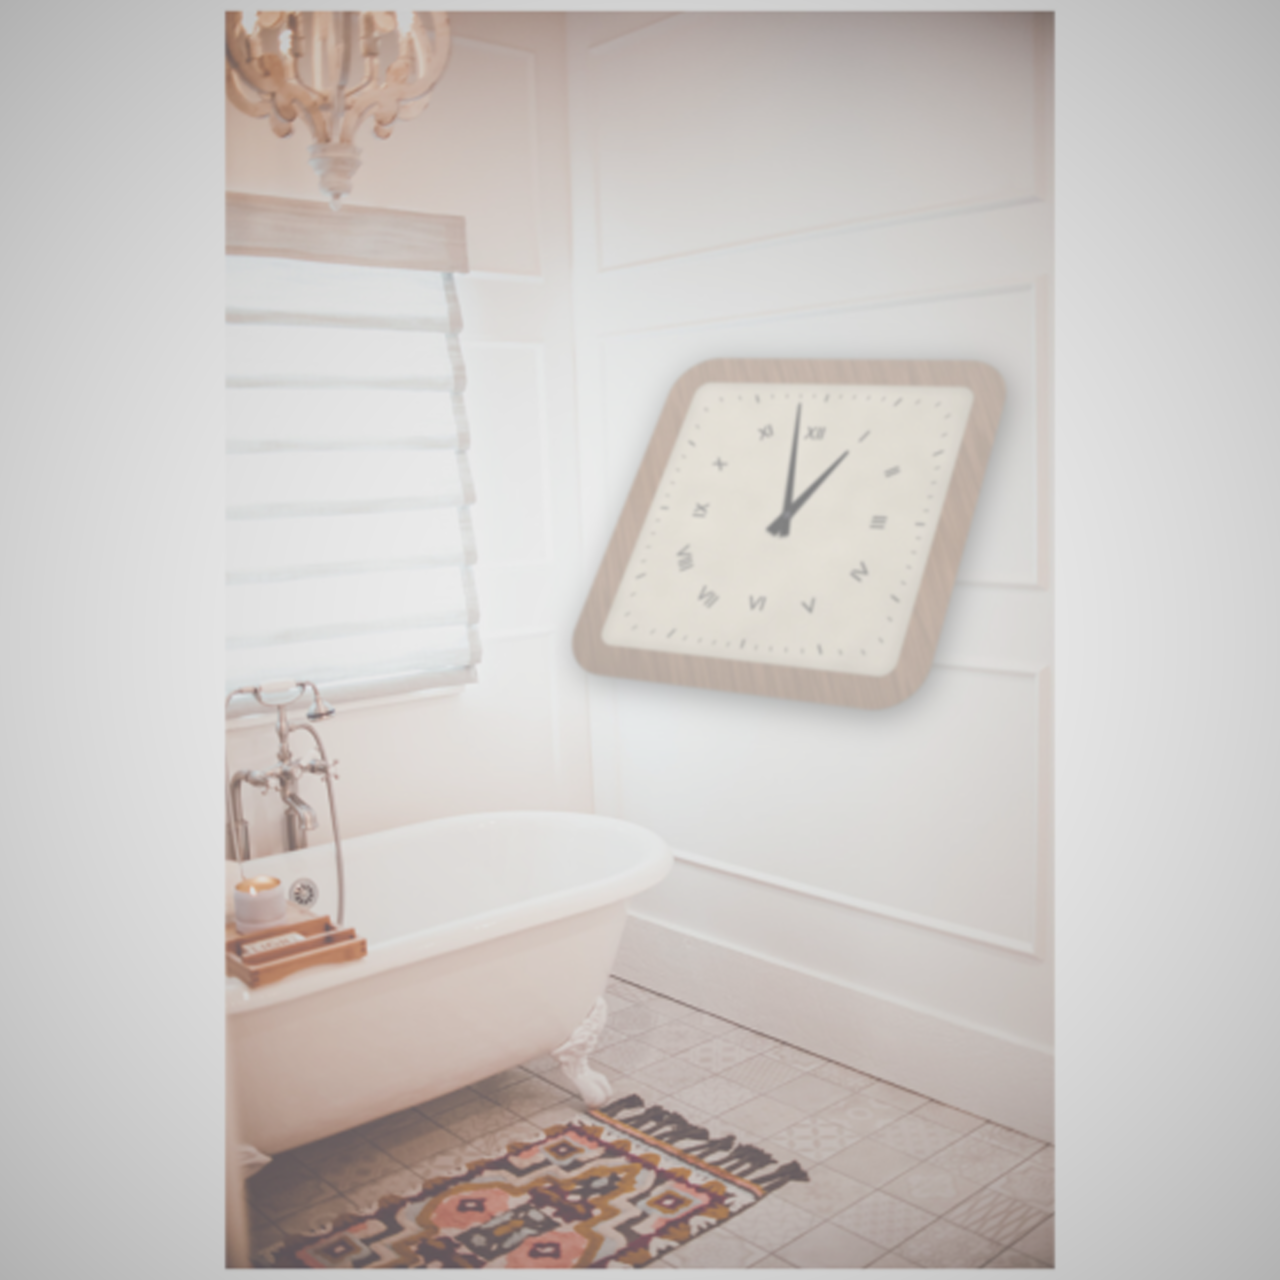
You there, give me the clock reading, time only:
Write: 12:58
